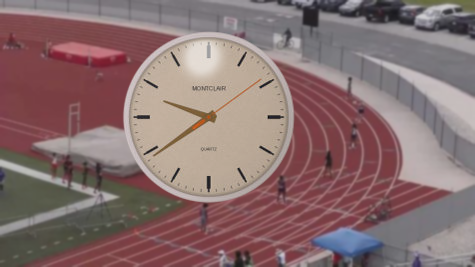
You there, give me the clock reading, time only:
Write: 9:39:09
